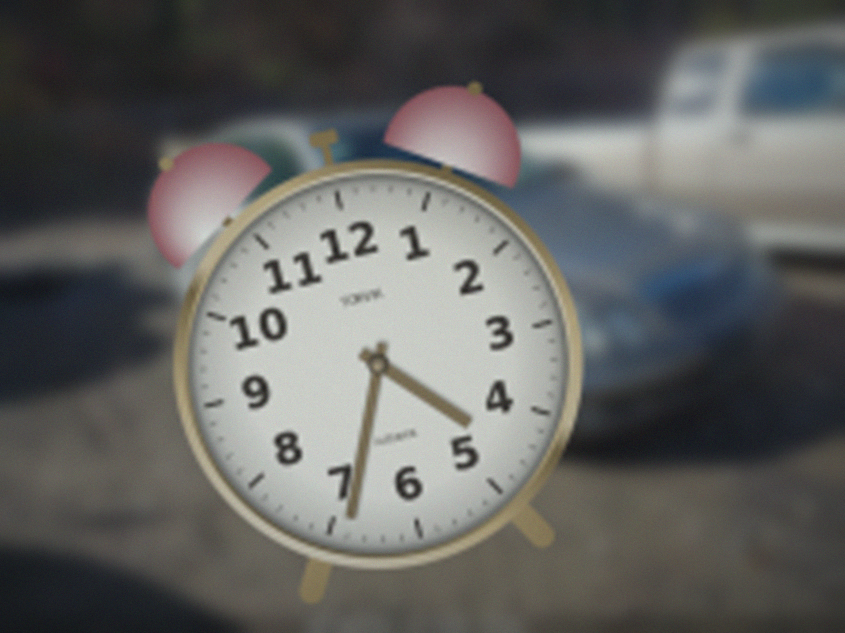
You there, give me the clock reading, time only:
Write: 4:34
